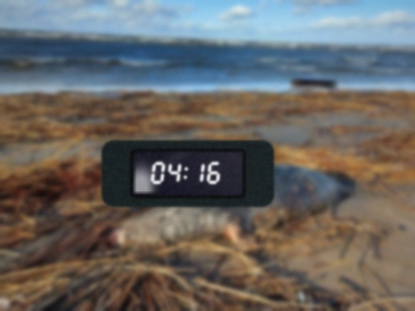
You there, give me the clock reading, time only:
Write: 4:16
